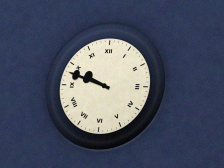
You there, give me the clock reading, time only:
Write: 9:48
